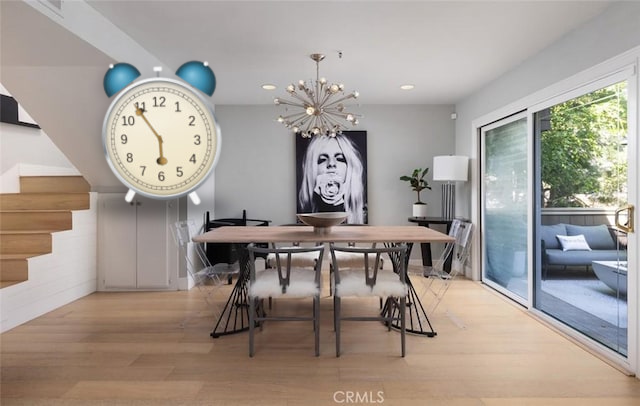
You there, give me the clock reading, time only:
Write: 5:54
